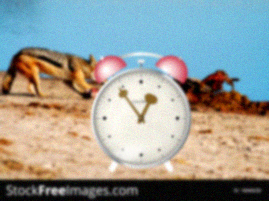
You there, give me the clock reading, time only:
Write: 12:54
